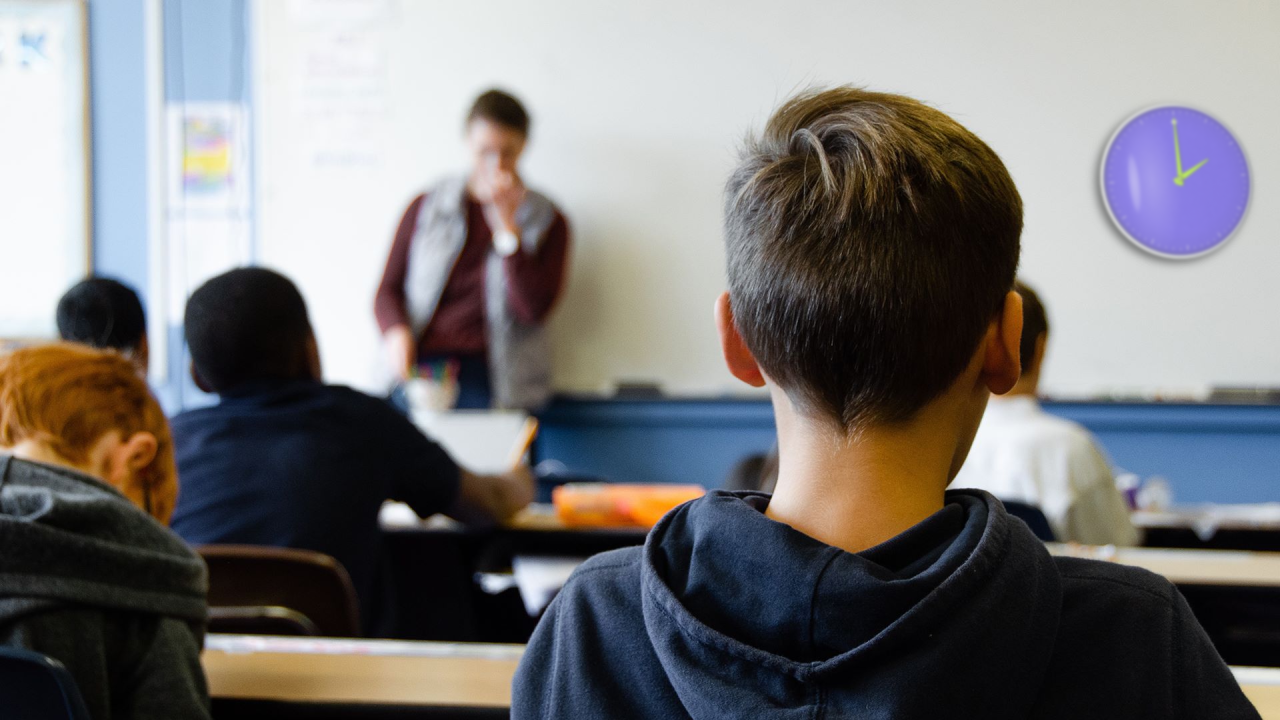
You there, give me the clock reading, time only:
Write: 2:00
